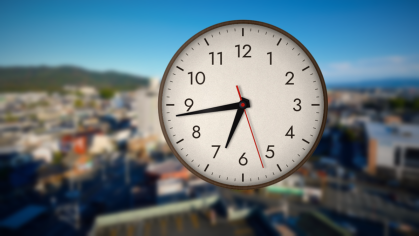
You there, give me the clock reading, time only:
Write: 6:43:27
